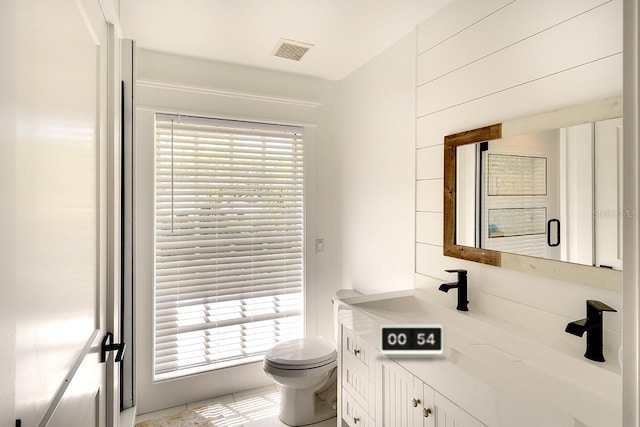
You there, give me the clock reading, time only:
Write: 0:54
